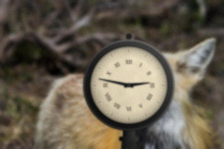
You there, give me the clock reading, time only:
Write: 2:47
